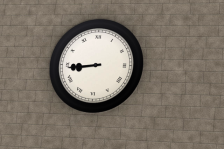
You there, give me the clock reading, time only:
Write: 8:44
